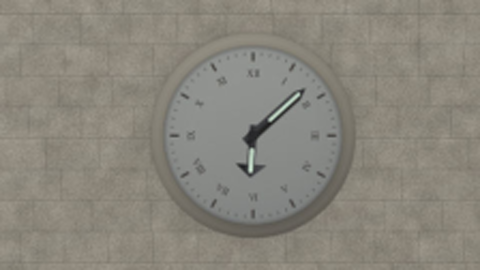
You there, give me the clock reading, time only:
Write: 6:08
